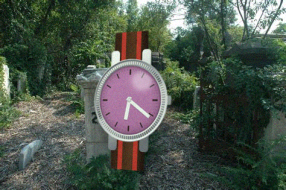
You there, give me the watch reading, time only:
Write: 6:21
